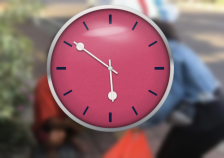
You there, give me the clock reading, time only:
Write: 5:51
